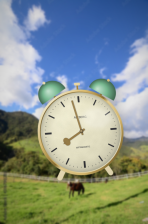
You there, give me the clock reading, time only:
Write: 7:58
